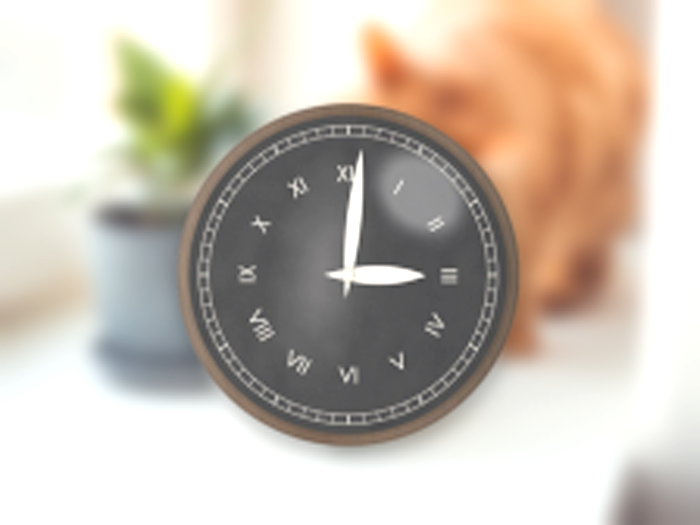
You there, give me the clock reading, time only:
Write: 3:01
